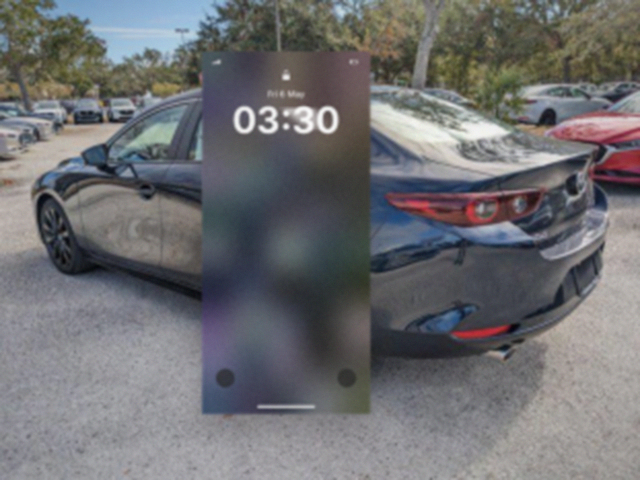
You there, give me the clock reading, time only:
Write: 3:30
